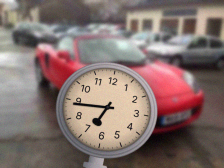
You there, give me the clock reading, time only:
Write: 6:44
